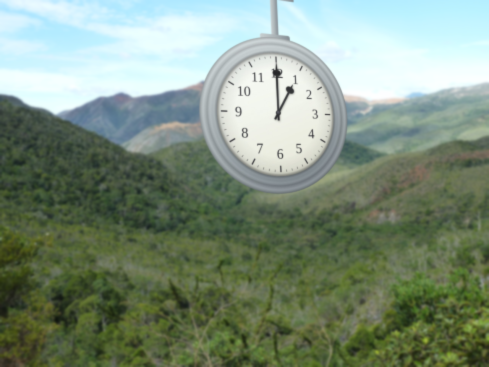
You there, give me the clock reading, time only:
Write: 1:00
